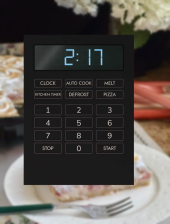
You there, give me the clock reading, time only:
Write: 2:17
